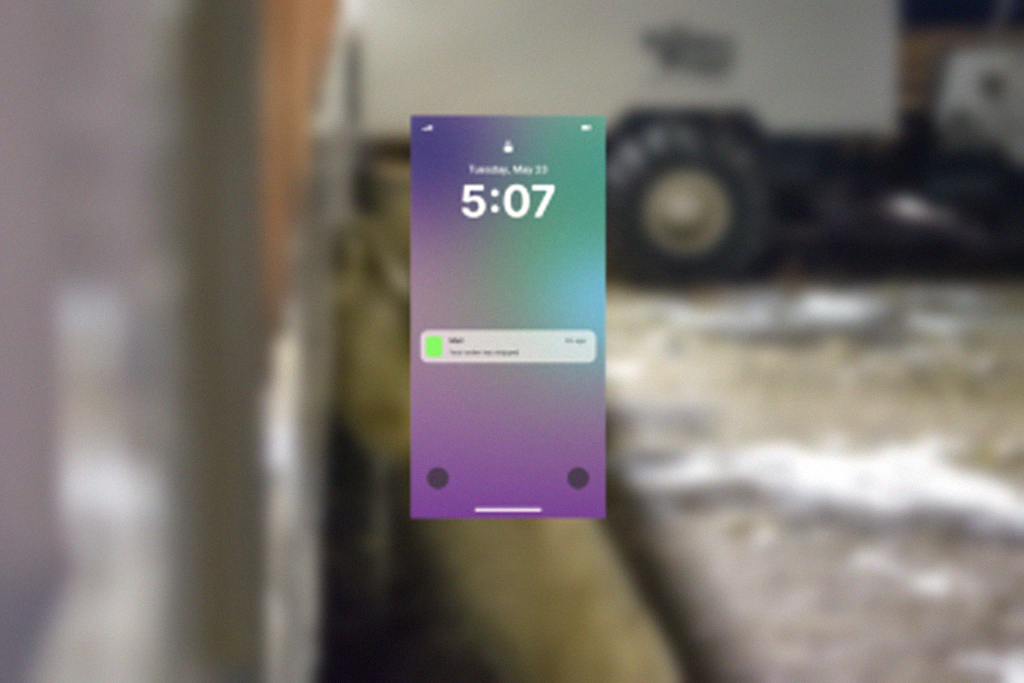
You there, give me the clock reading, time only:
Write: 5:07
